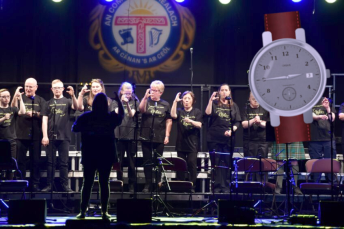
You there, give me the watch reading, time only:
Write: 2:45
